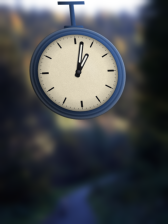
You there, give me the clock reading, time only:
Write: 1:02
